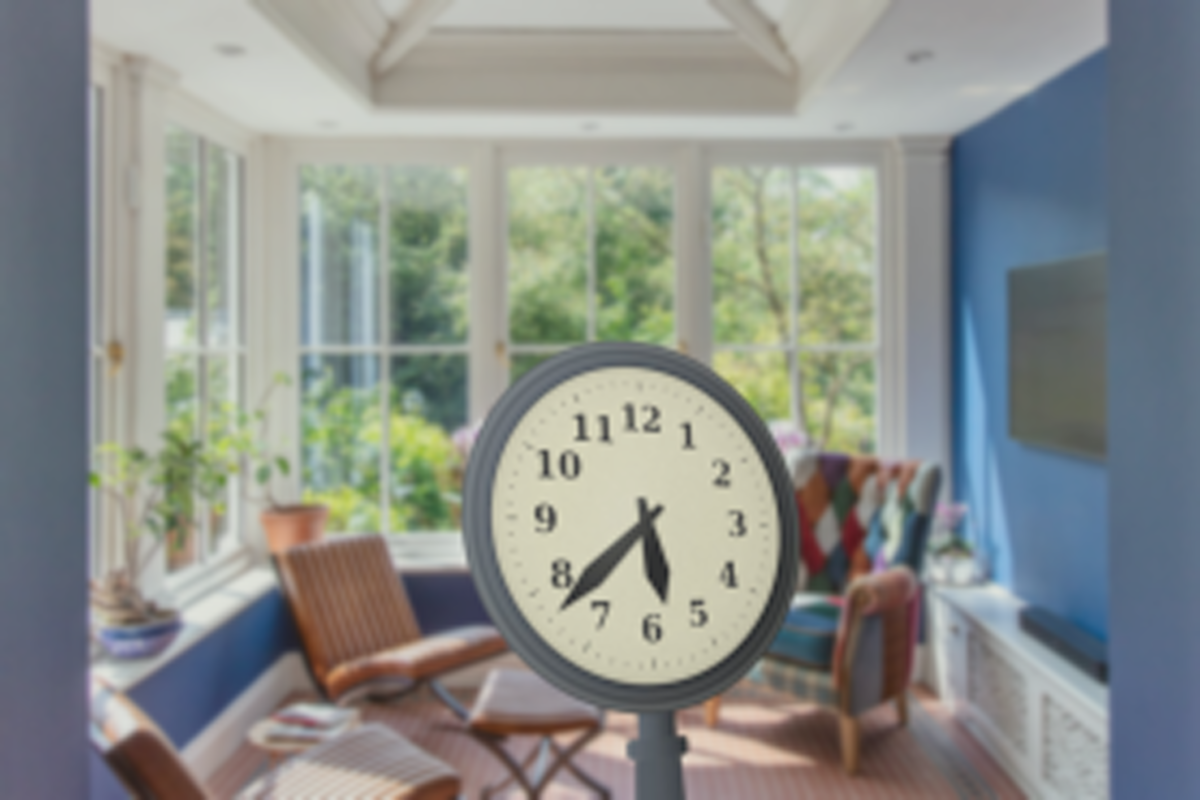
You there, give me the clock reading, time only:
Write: 5:38
